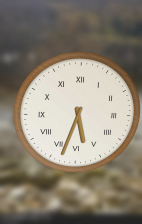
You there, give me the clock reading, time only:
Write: 5:33
